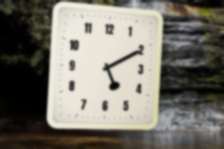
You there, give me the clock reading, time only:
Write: 5:10
